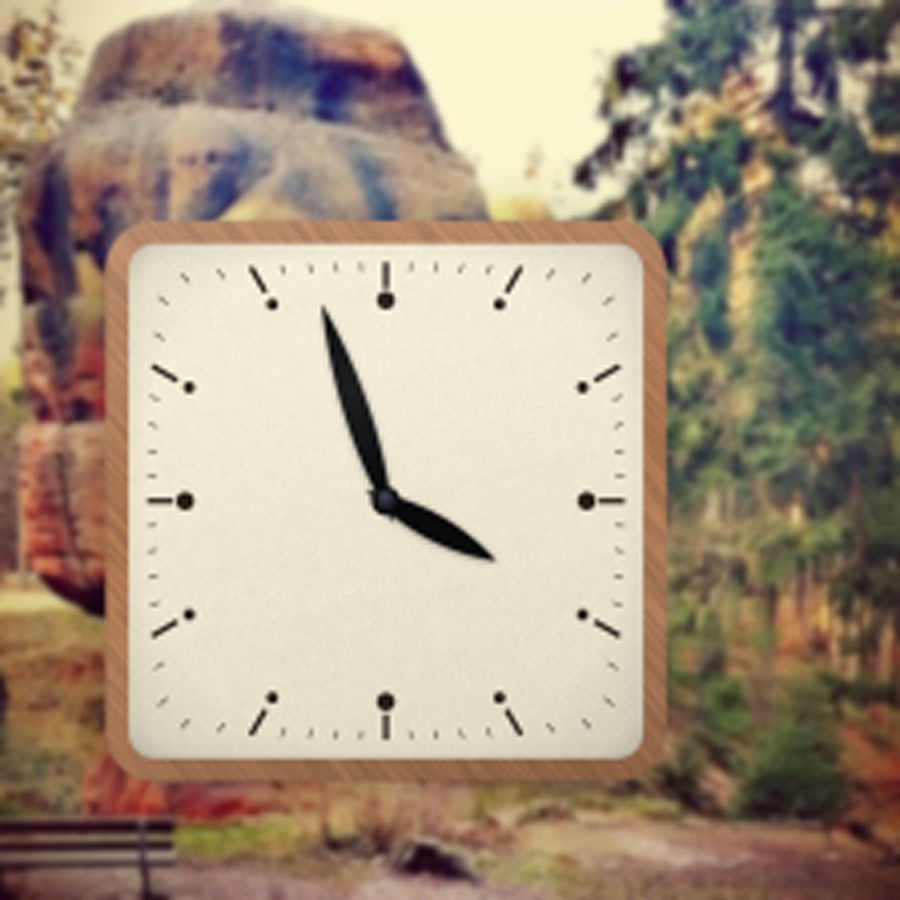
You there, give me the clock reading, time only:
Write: 3:57
